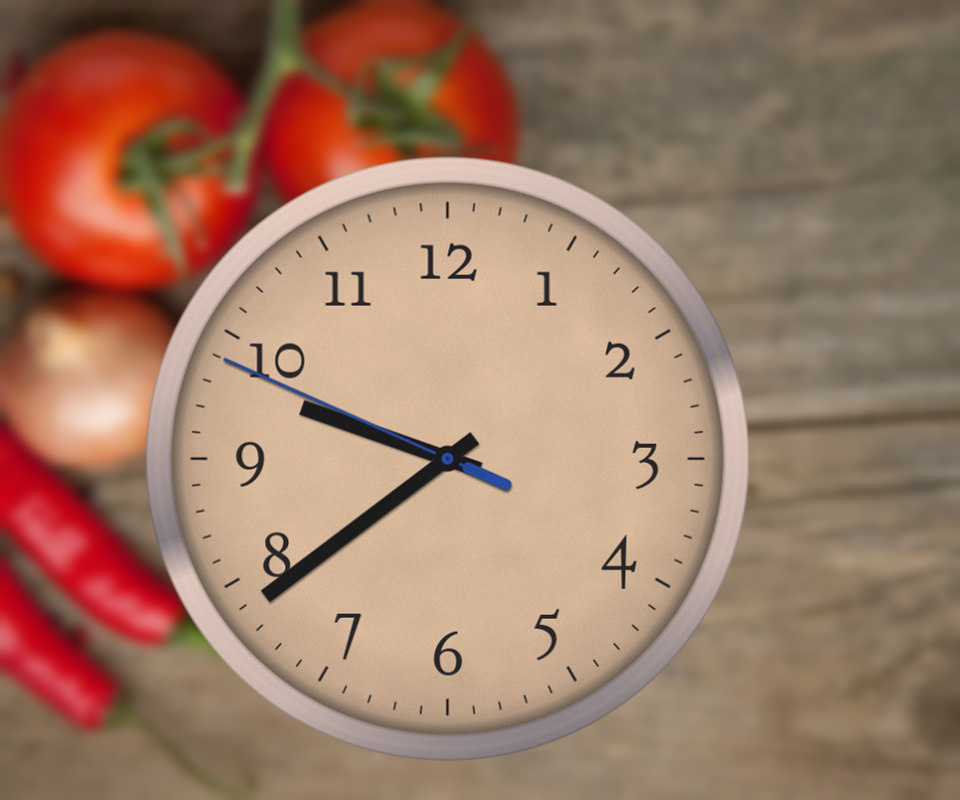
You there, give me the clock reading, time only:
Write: 9:38:49
